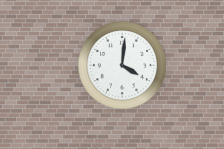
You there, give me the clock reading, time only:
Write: 4:01
